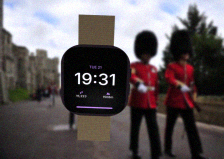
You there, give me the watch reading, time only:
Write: 19:31
